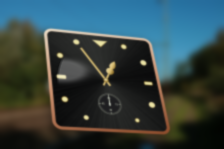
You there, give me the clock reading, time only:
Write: 12:55
